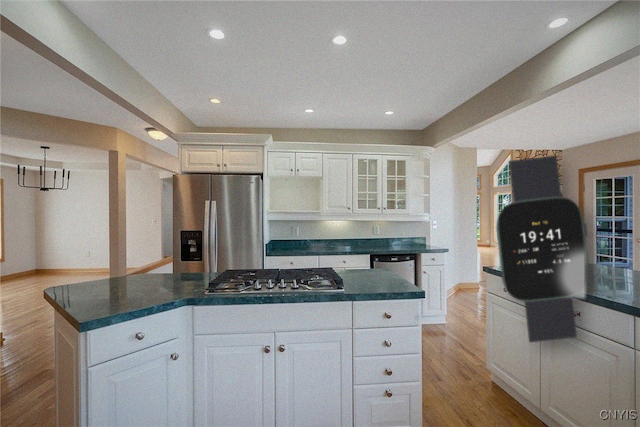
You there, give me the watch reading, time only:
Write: 19:41
